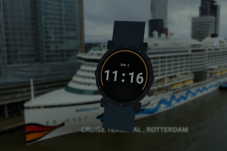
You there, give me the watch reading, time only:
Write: 11:16
